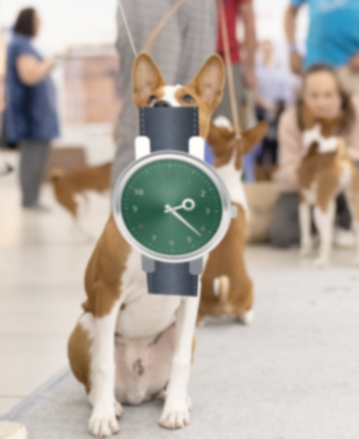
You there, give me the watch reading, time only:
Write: 2:22
